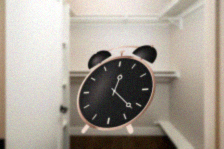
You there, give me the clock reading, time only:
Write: 12:22
